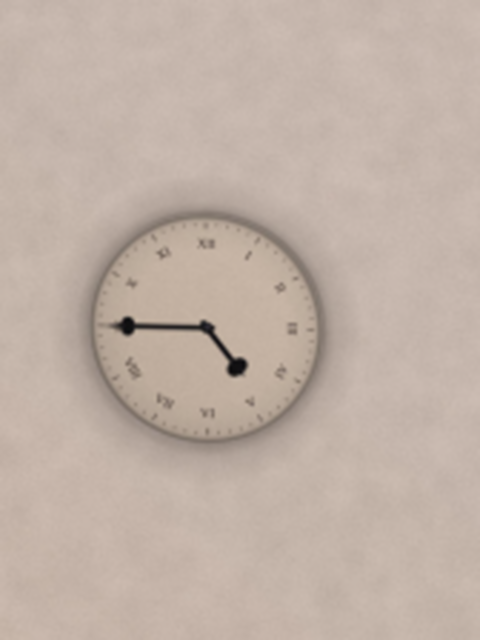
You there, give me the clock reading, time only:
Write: 4:45
